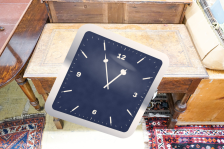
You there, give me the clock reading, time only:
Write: 12:55
